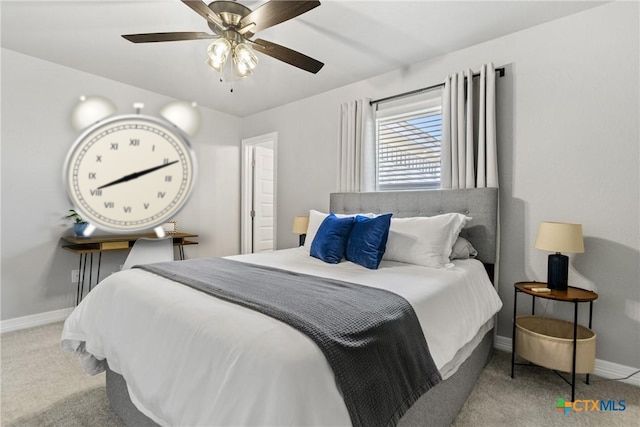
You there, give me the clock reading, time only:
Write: 8:11
